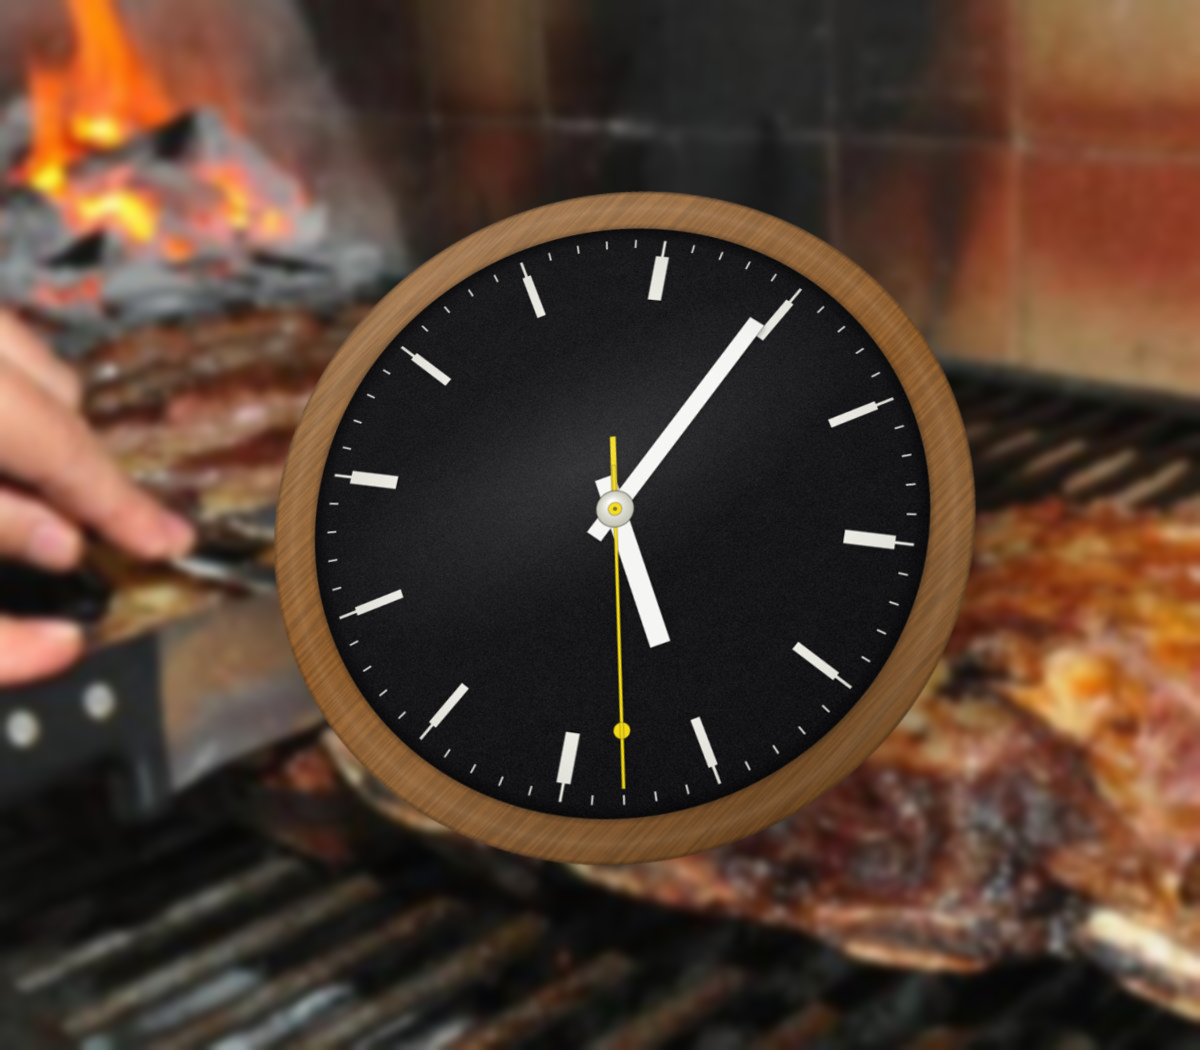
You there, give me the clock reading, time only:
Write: 5:04:28
